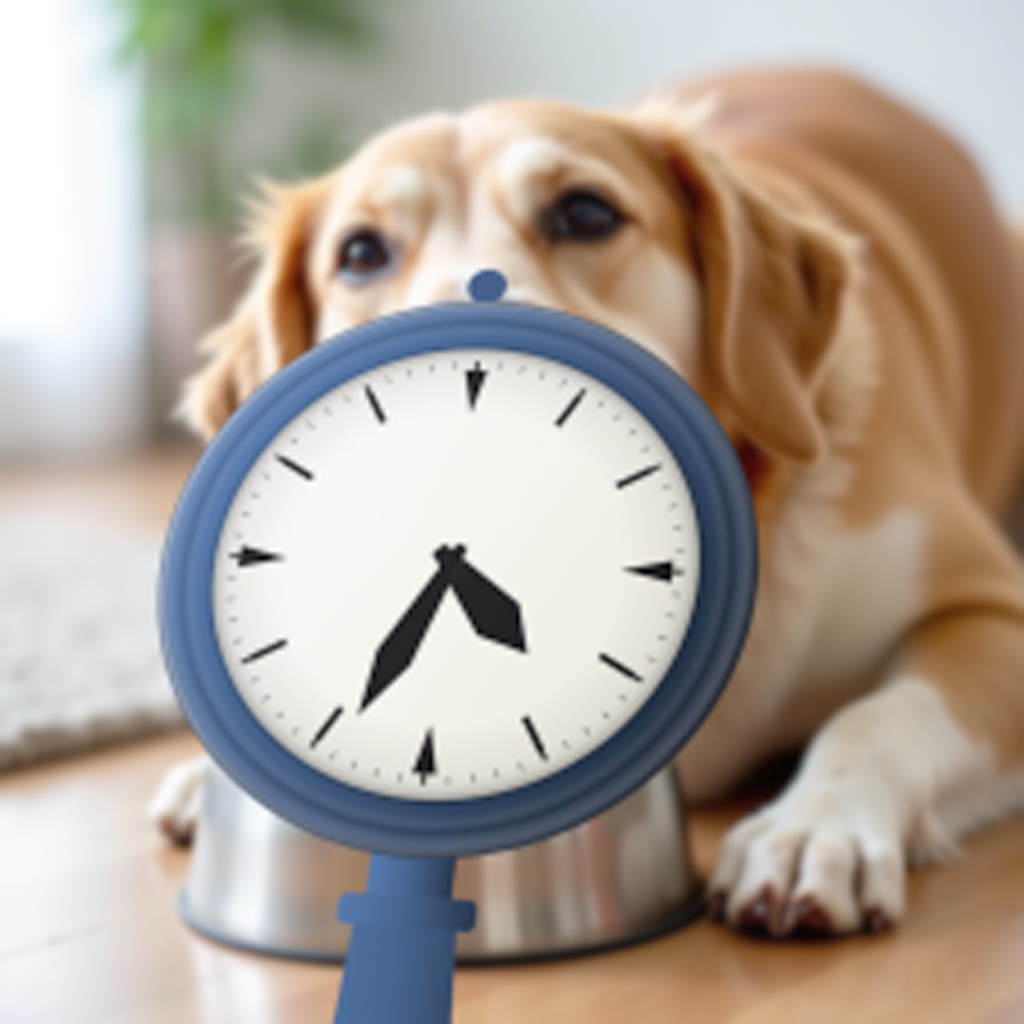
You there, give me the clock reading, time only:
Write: 4:34
